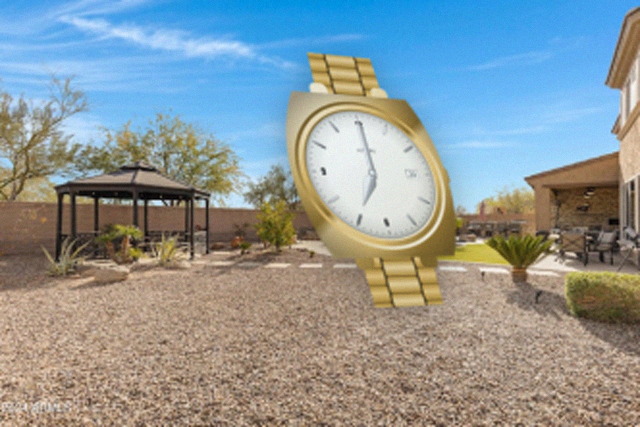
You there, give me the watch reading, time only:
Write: 7:00
